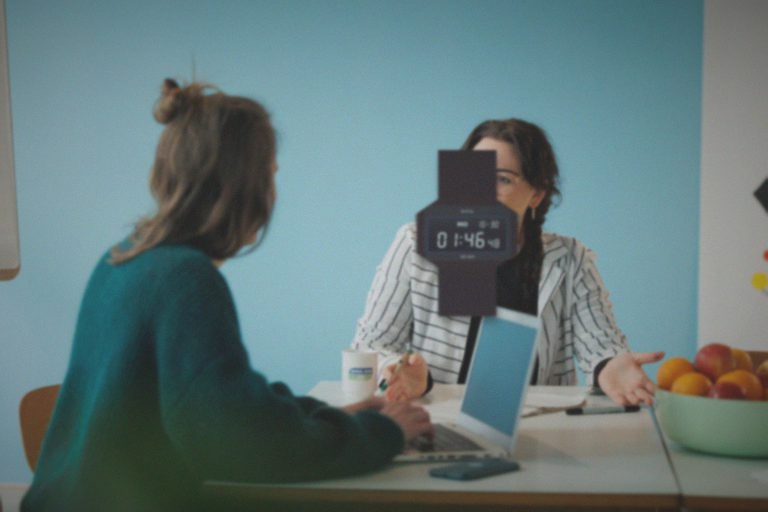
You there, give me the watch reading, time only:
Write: 1:46
